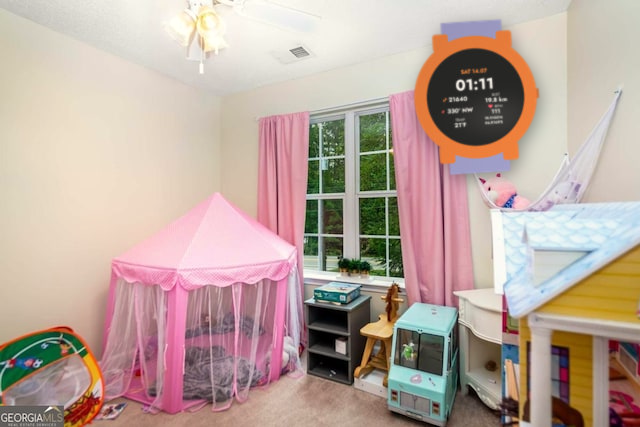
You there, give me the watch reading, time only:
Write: 1:11
